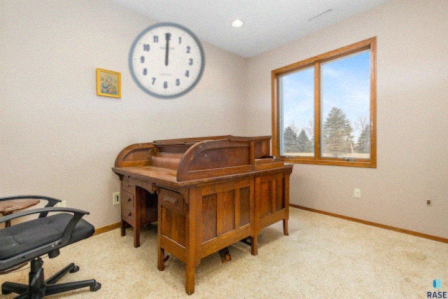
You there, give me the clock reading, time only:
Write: 12:00
